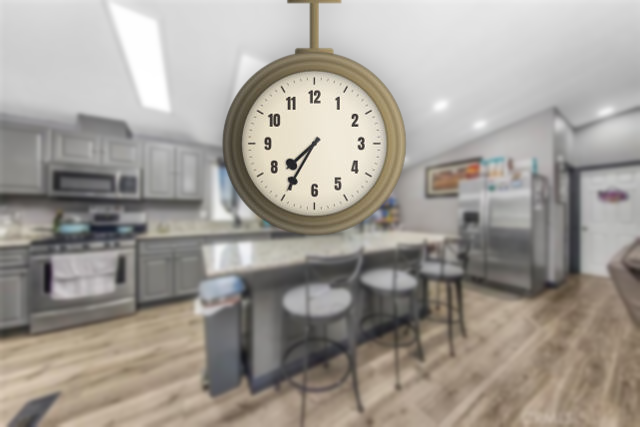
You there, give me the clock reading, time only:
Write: 7:35
